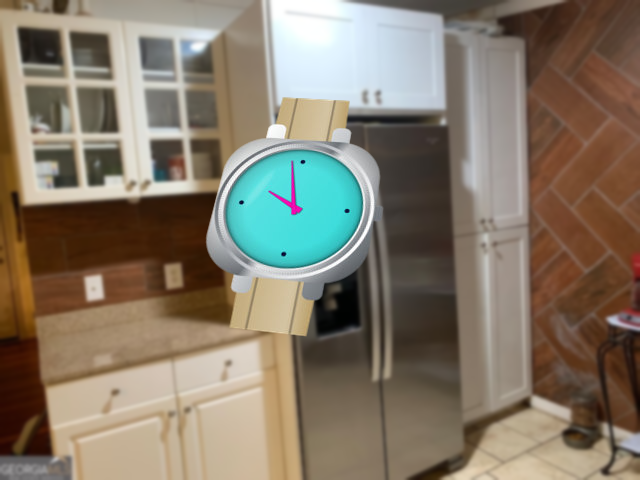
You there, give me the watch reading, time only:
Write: 9:58
